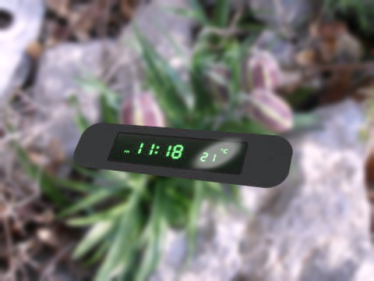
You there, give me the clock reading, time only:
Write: 11:18
